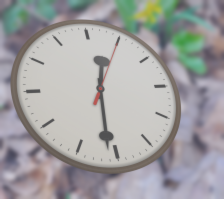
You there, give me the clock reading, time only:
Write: 12:31:05
